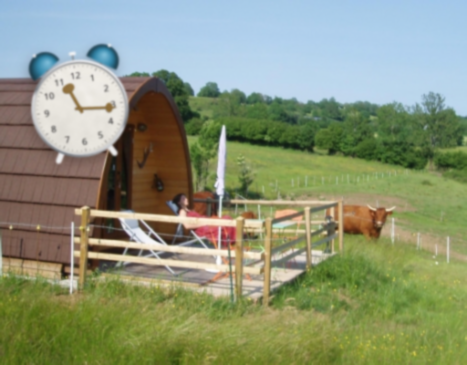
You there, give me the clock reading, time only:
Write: 11:16
